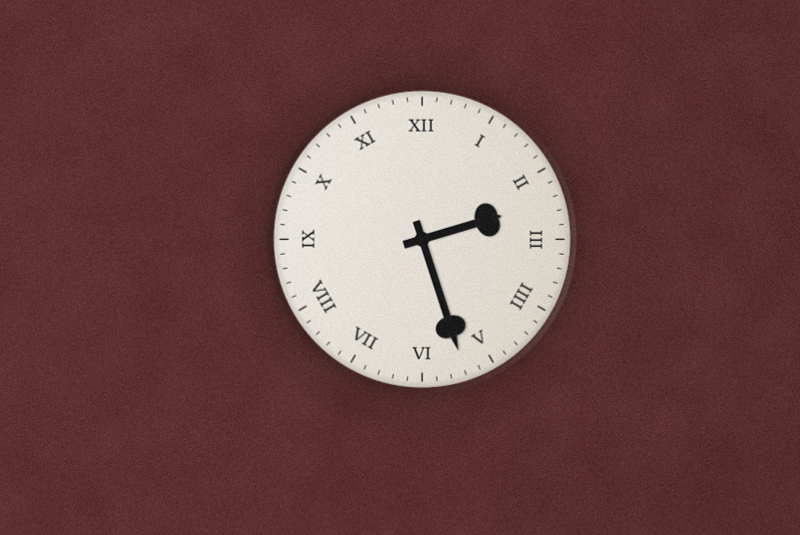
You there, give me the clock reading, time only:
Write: 2:27
